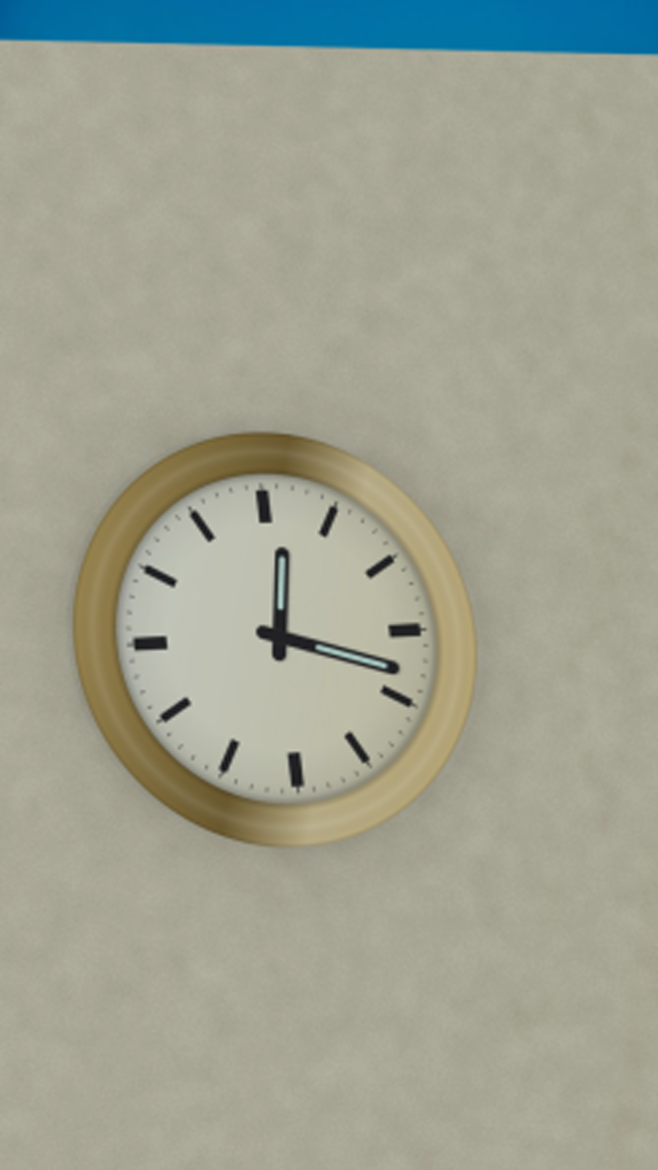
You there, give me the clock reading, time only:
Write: 12:18
